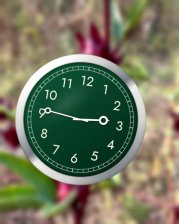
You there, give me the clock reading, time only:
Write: 2:46
